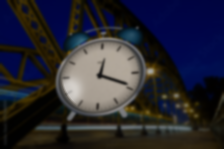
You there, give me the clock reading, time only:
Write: 12:19
